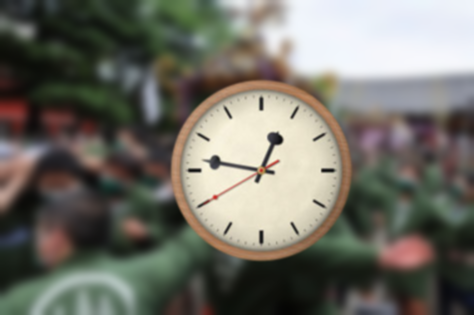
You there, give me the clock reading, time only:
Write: 12:46:40
